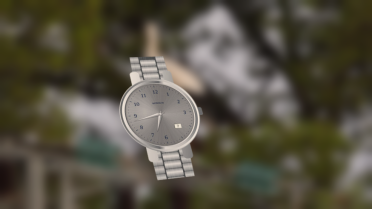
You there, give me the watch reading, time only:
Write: 6:43
